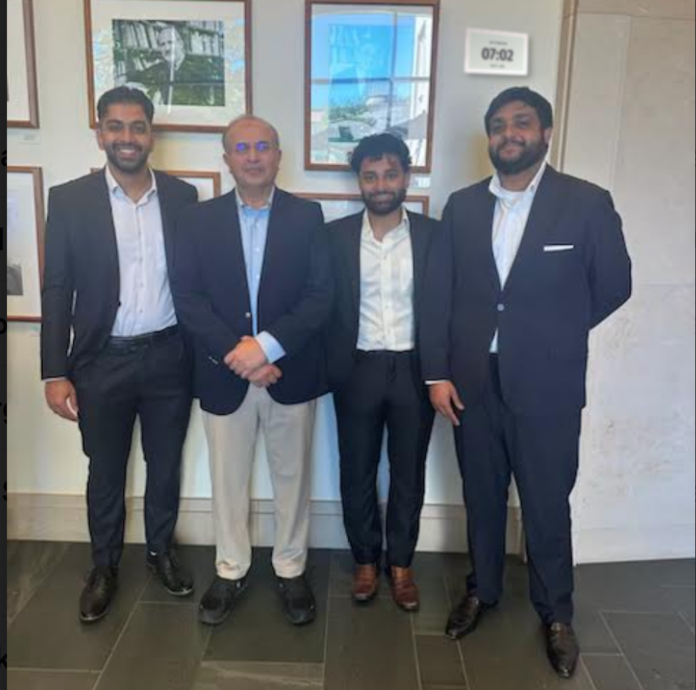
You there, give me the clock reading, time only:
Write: 7:02
